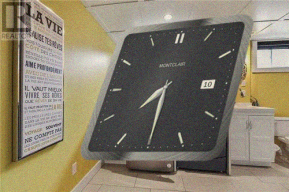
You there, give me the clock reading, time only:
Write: 7:30
